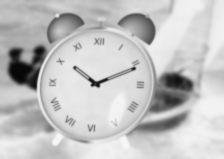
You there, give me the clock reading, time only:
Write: 10:11
